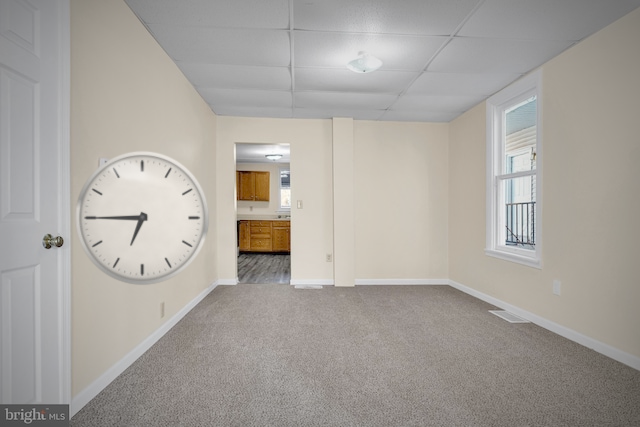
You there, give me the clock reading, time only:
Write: 6:45
